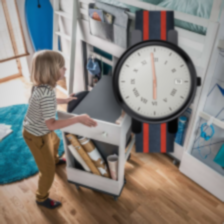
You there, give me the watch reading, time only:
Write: 5:59
